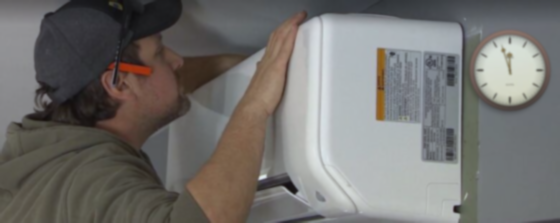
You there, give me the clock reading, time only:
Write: 11:57
